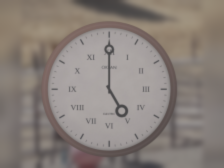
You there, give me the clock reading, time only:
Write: 5:00
